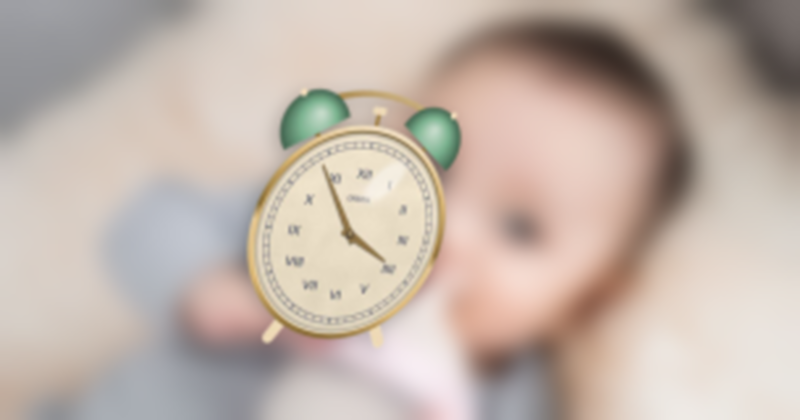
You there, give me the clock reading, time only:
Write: 3:54
